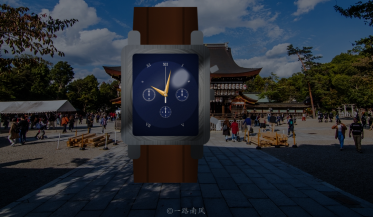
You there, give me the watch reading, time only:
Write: 10:02
